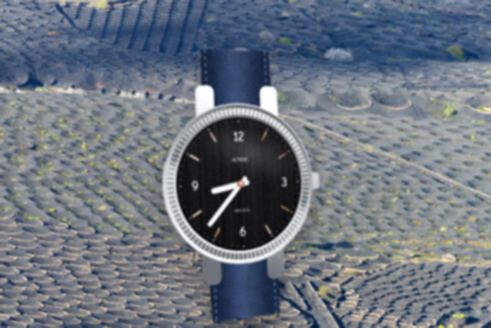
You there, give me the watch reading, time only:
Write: 8:37
